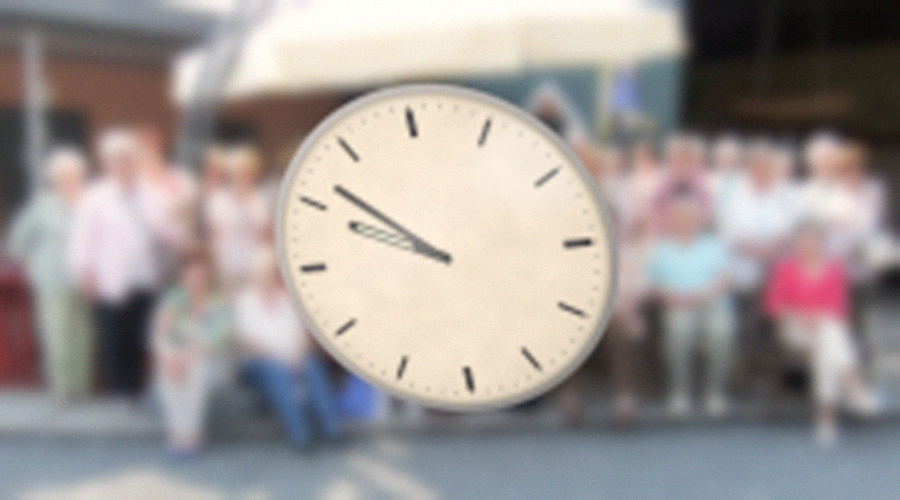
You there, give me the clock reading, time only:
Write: 9:52
